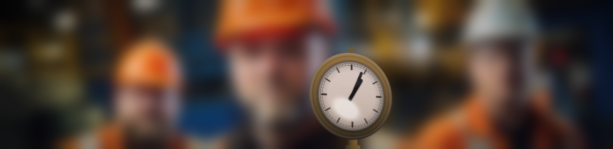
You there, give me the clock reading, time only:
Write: 1:04
